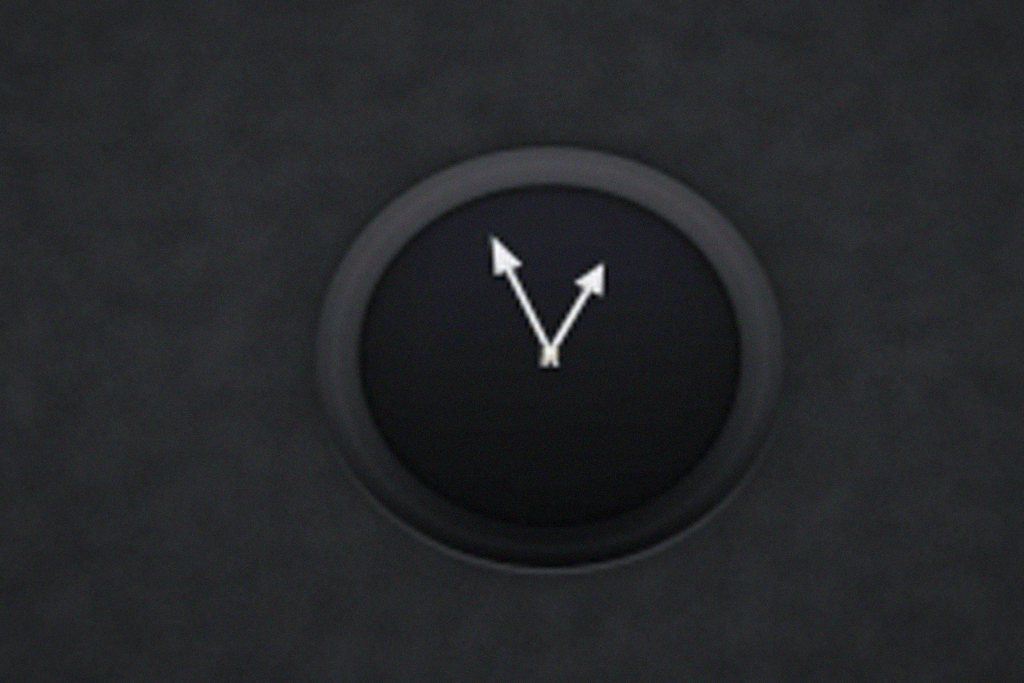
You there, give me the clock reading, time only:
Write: 12:56
